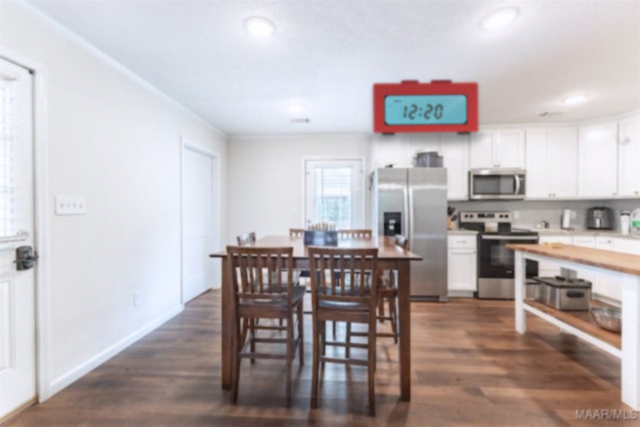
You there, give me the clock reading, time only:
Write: 12:20
